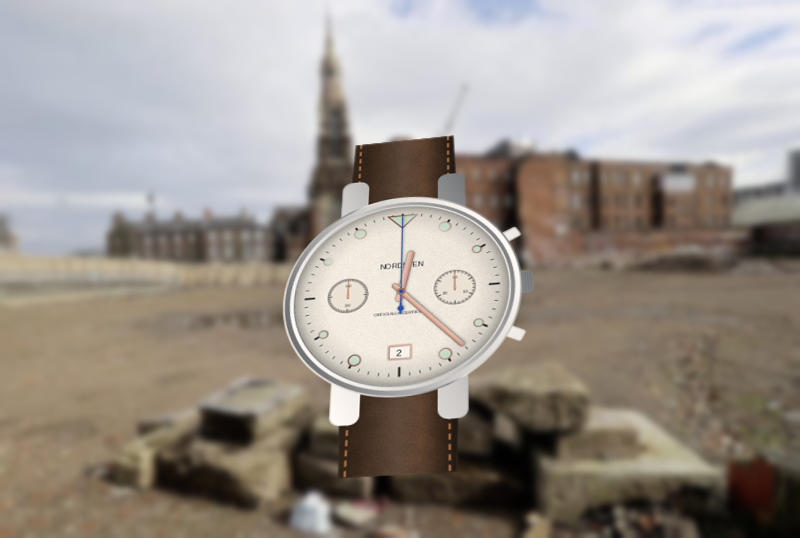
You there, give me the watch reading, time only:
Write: 12:23
